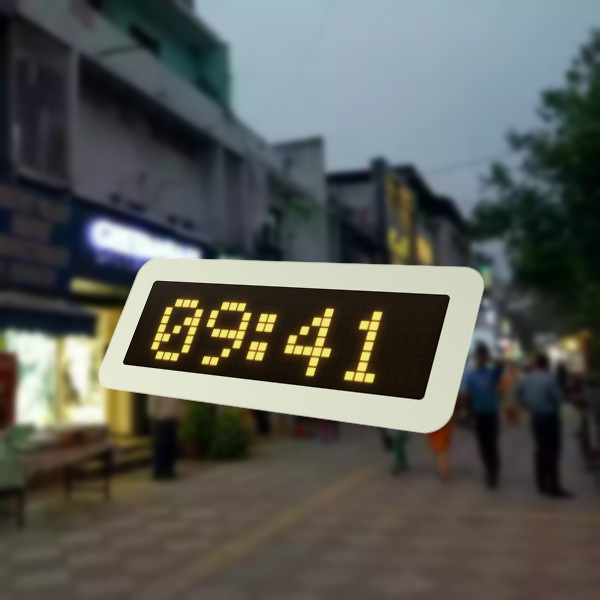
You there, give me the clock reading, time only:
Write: 9:41
